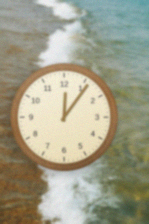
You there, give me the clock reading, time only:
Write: 12:06
